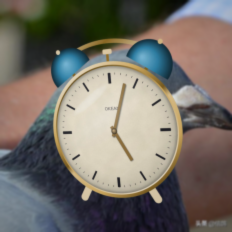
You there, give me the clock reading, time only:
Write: 5:03
